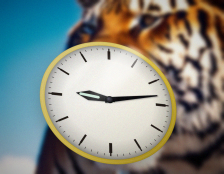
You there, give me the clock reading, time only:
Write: 9:13
